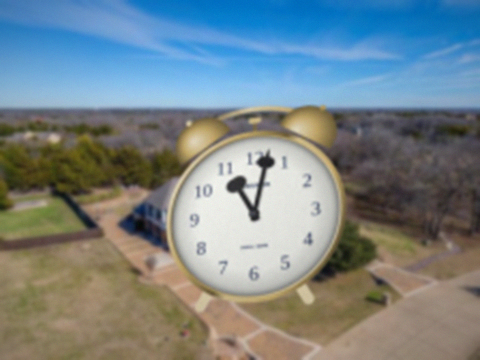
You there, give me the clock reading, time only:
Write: 11:02
